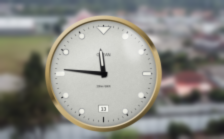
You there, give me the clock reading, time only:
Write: 11:46
